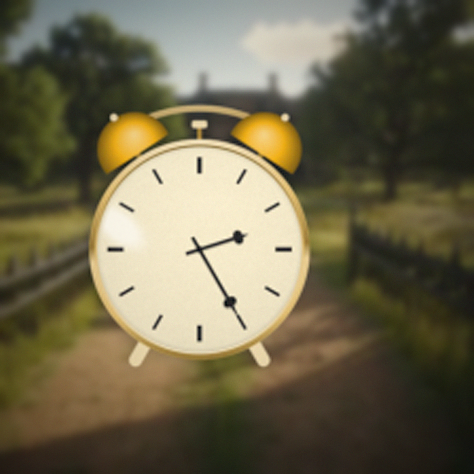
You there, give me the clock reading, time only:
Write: 2:25
